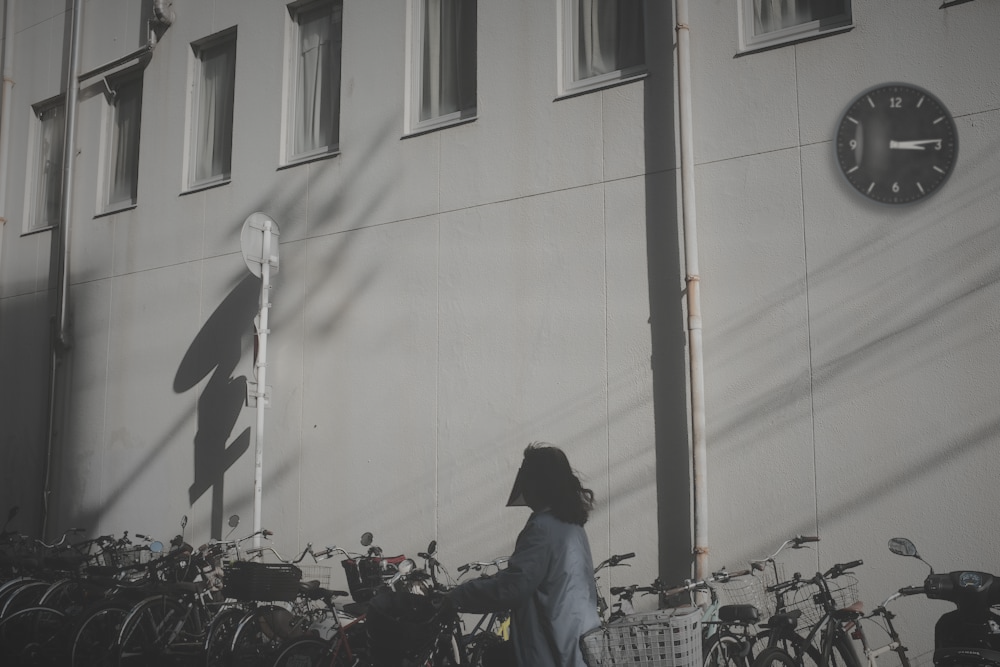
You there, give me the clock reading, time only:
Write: 3:14
